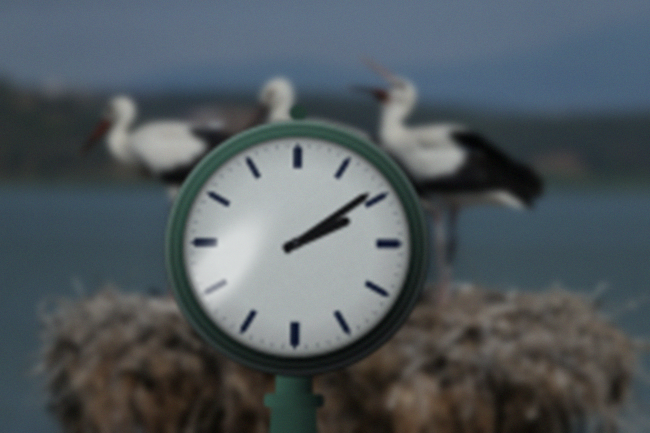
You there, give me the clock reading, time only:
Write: 2:09
